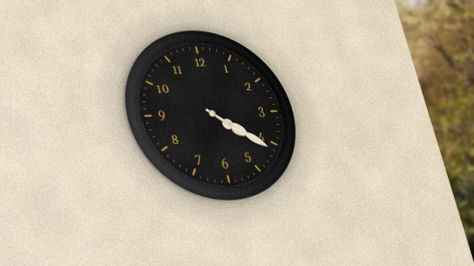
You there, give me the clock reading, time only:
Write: 4:21
